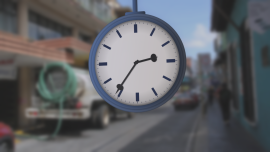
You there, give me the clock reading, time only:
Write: 2:36
